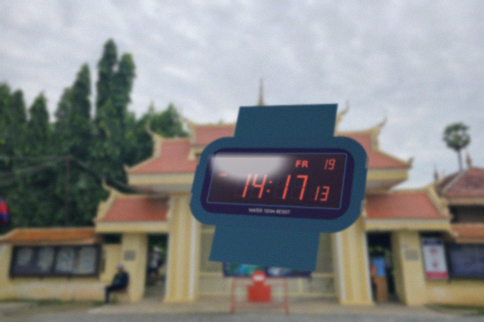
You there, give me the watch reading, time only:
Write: 14:17:13
